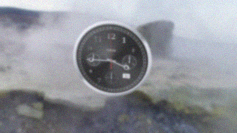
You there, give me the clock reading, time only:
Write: 3:45
